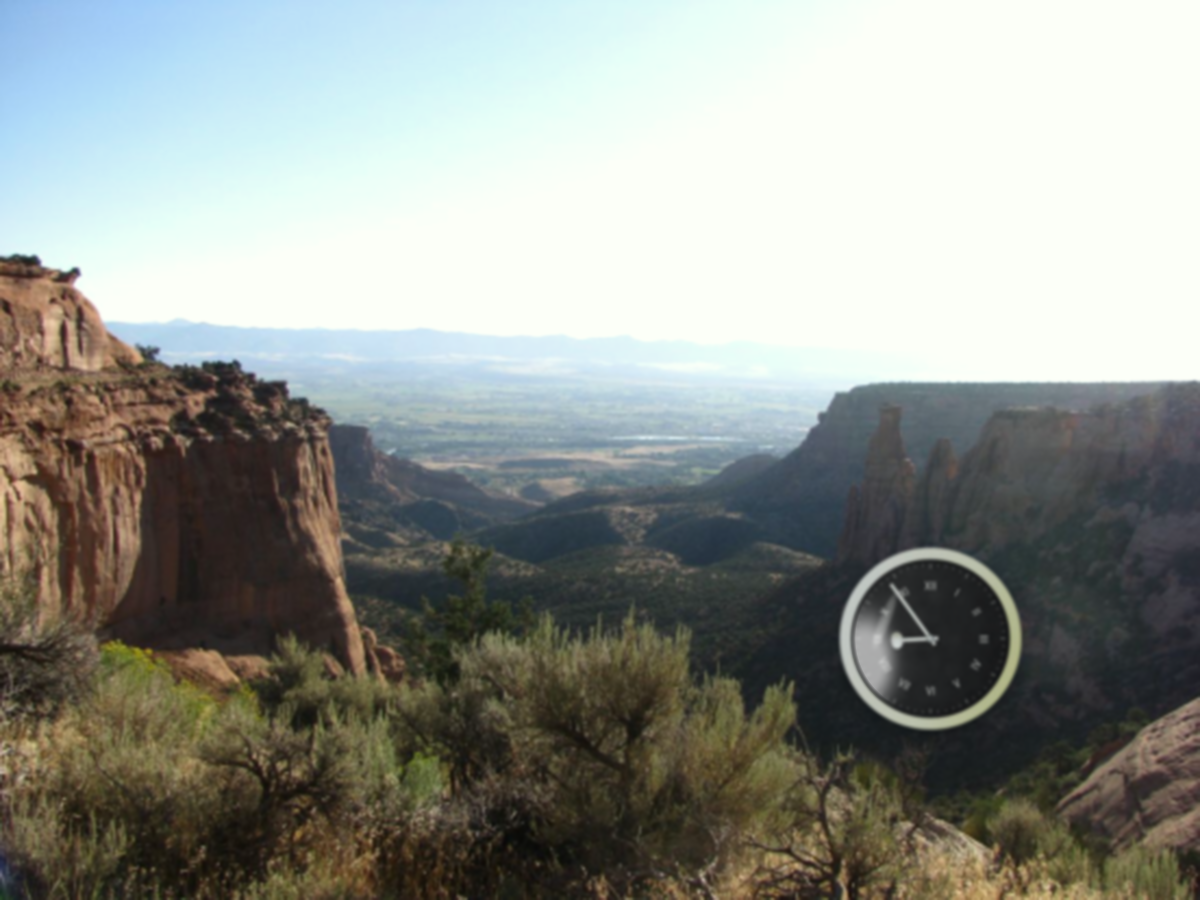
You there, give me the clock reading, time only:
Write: 8:54
